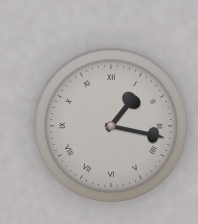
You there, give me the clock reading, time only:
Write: 1:17
